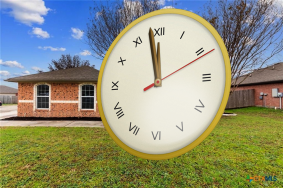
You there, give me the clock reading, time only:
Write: 11:58:11
